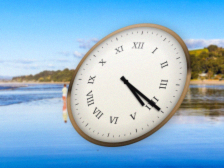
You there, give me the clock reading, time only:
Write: 4:20
